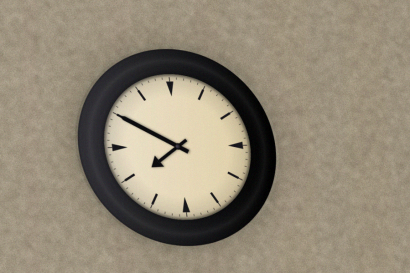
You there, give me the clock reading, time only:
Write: 7:50
